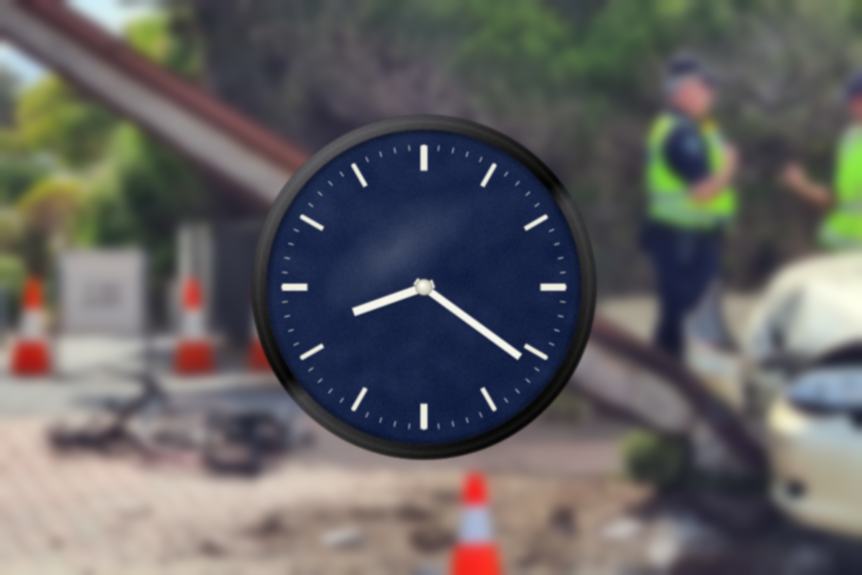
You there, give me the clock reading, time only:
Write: 8:21
